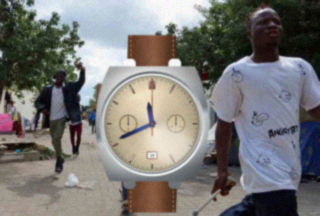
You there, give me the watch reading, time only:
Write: 11:41
